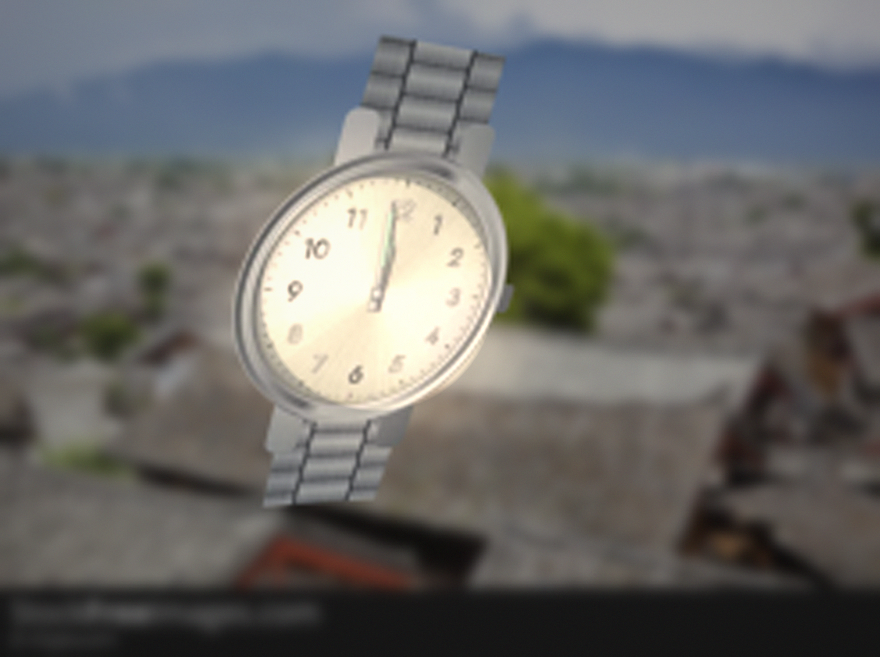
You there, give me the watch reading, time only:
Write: 11:59
